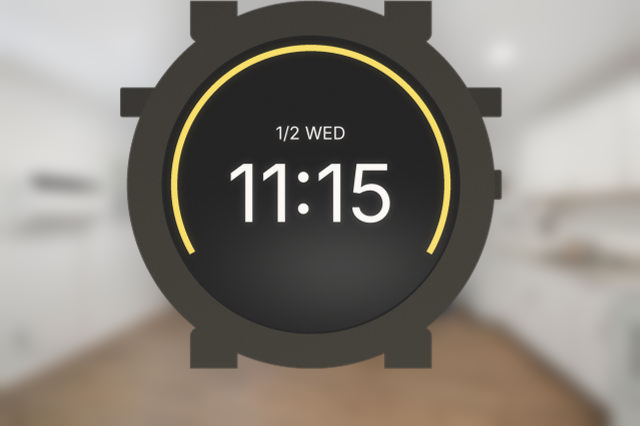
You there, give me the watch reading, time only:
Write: 11:15
